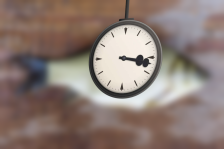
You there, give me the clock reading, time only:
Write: 3:17
